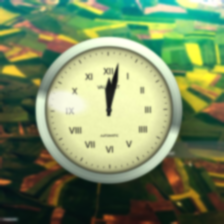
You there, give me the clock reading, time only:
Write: 12:02
